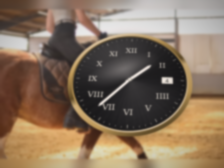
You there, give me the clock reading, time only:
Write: 1:37
